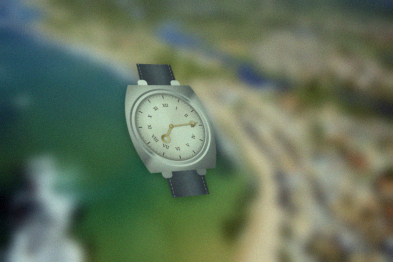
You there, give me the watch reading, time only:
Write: 7:14
